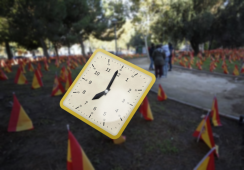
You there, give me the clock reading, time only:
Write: 6:59
